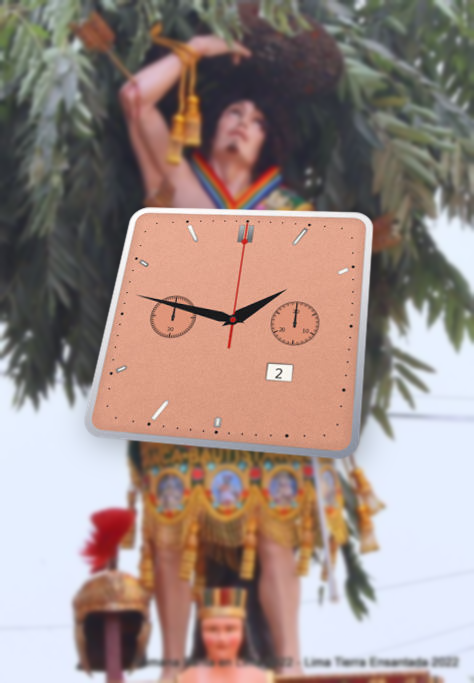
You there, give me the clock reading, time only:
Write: 1:47
